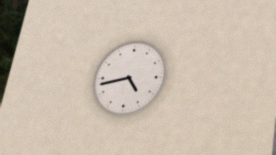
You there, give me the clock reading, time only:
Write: 4:43
